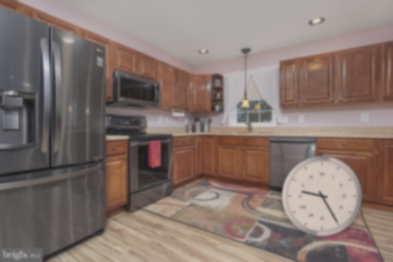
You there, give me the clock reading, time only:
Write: 9:25
